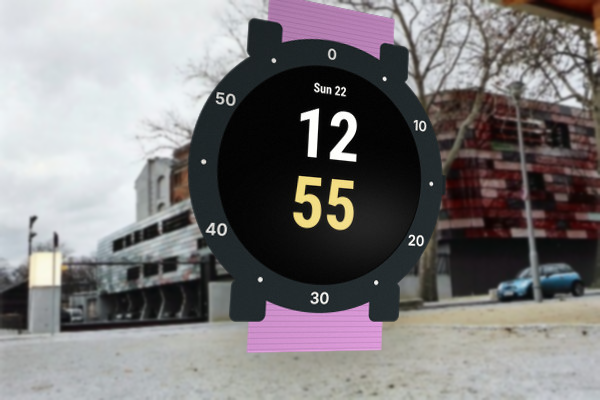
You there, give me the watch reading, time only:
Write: 12:55
